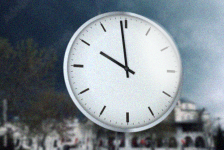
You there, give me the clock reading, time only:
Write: 9:59
